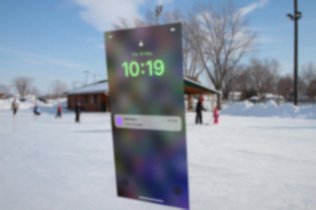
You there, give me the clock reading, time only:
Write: 10:19
